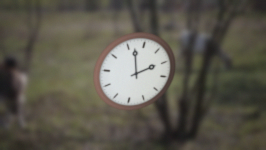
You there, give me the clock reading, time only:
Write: 1:57
